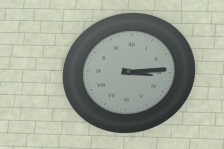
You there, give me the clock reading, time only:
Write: 3:14
